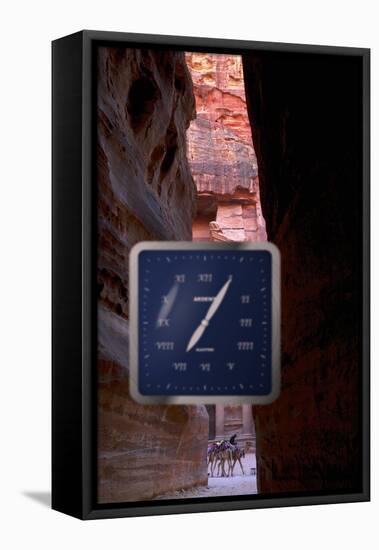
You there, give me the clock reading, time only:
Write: 7:05
